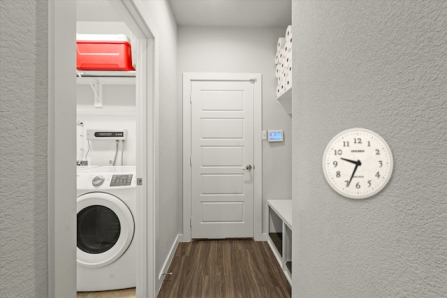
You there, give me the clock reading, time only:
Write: 9:34
